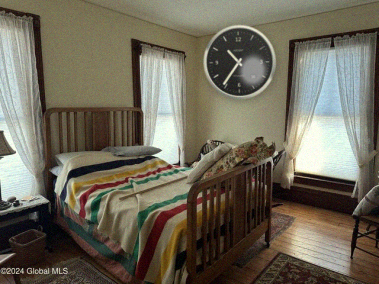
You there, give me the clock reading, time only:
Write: 10:36
